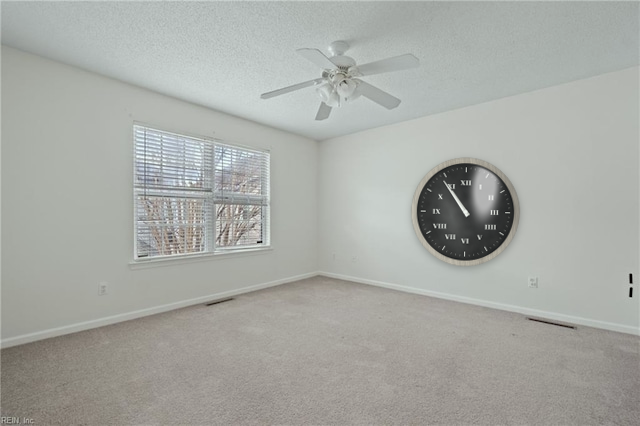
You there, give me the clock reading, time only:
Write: 10:54
